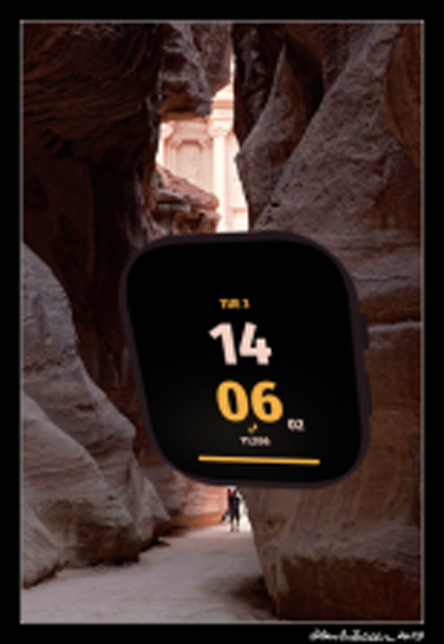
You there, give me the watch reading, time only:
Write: 14:06
